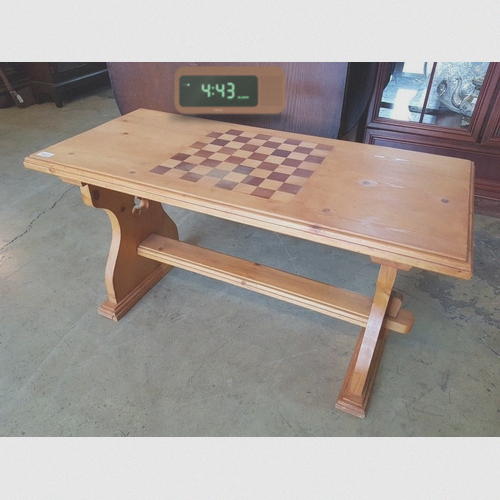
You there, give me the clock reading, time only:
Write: 4:43
